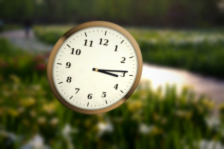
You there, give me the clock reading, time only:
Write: 3:14
